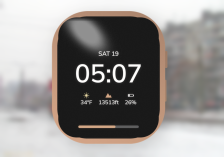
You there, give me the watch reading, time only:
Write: 5:07
